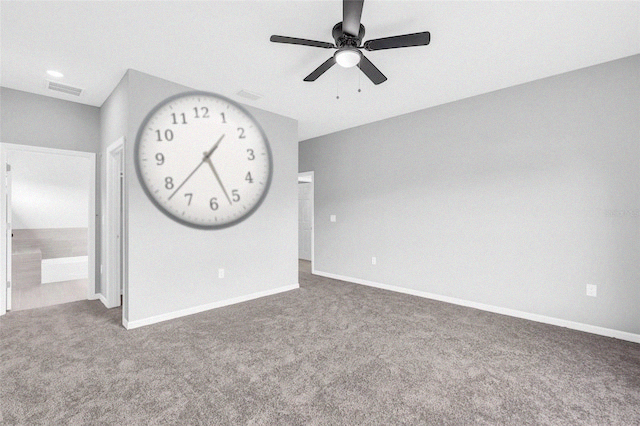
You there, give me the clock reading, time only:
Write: 1:26:38
